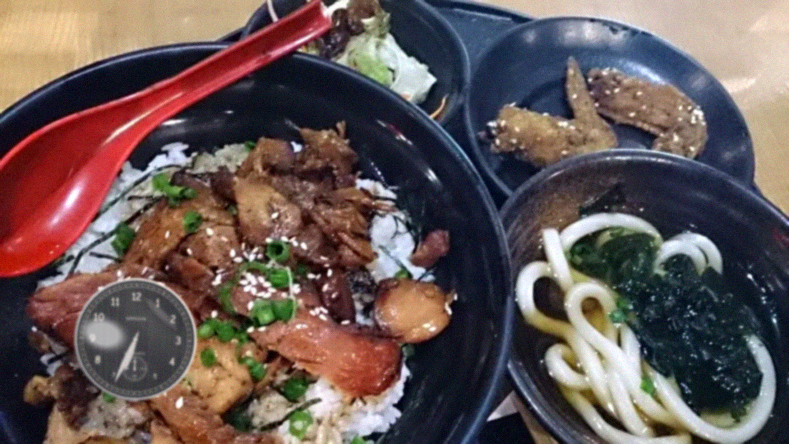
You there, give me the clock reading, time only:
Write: 6:34
